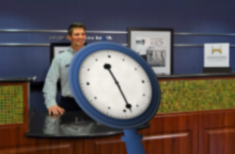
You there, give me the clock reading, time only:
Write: 11:28
